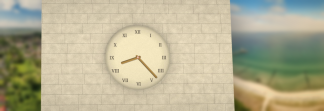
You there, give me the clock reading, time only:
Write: 8:23
